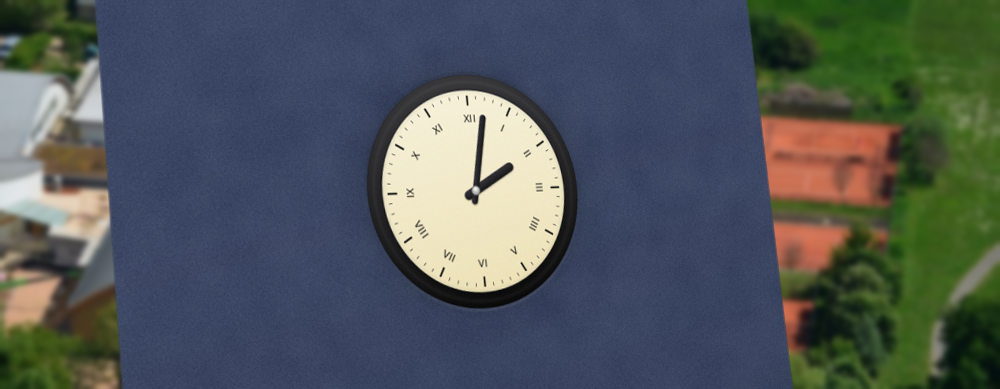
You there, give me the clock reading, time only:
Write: 2:02
